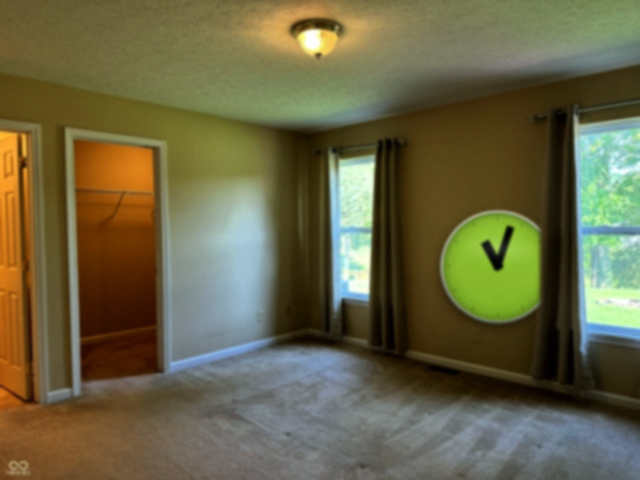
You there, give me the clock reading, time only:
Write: 11:03
